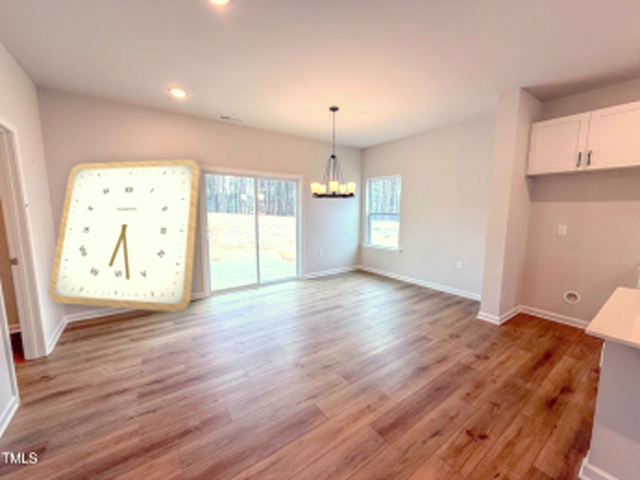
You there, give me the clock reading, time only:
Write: 6:28
